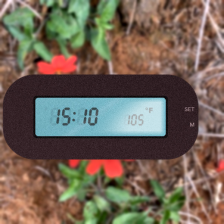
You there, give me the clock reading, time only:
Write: 15:10
